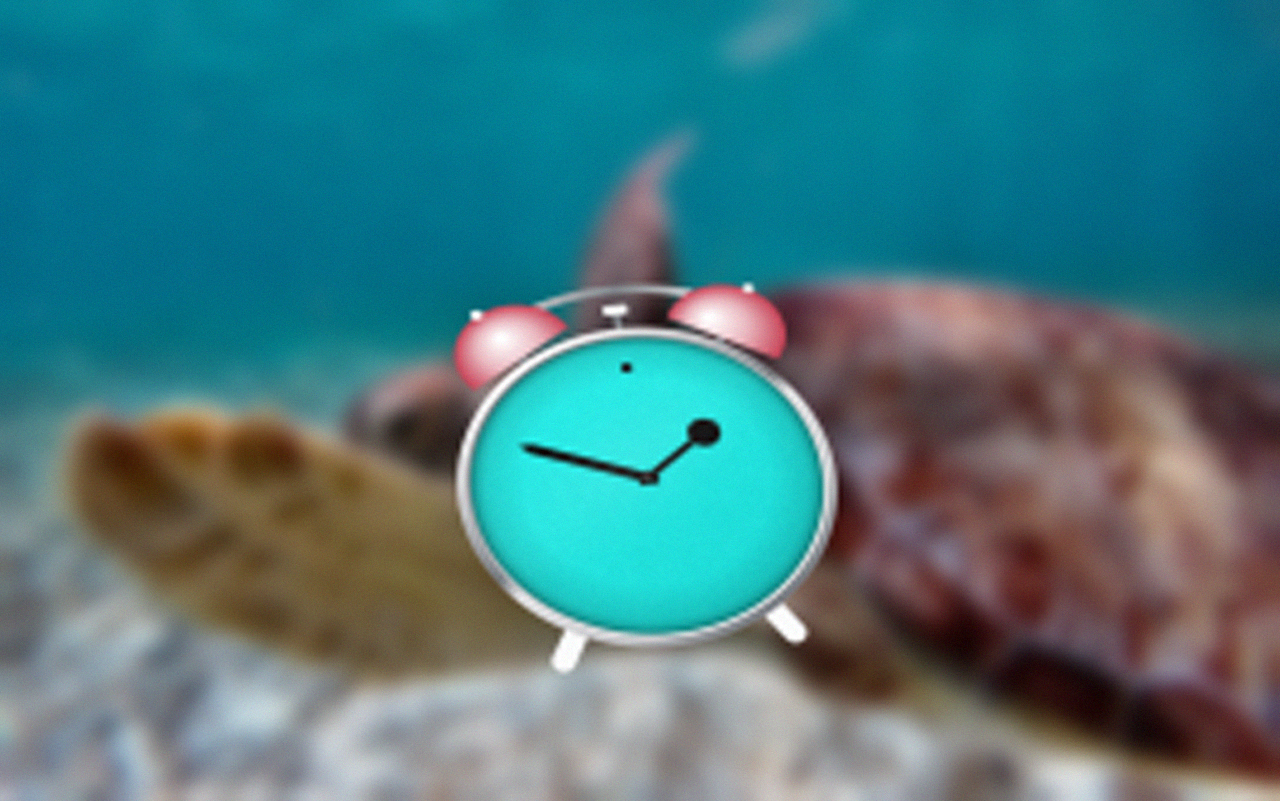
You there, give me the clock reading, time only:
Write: 1:49
